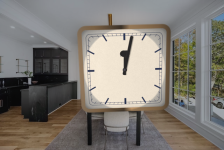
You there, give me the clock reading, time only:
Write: 12:02
